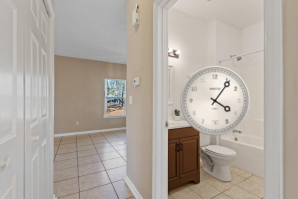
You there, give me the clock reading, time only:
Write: 4:06
